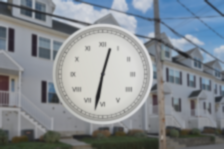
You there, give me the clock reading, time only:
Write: 12:32
